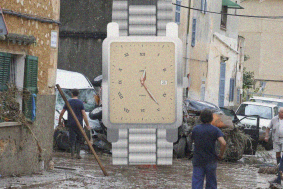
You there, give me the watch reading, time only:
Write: 12:24
